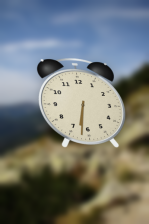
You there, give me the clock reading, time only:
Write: 6:32
